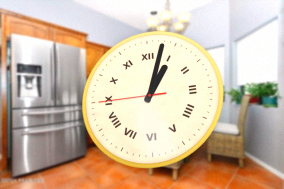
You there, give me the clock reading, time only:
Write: 1:02:45
